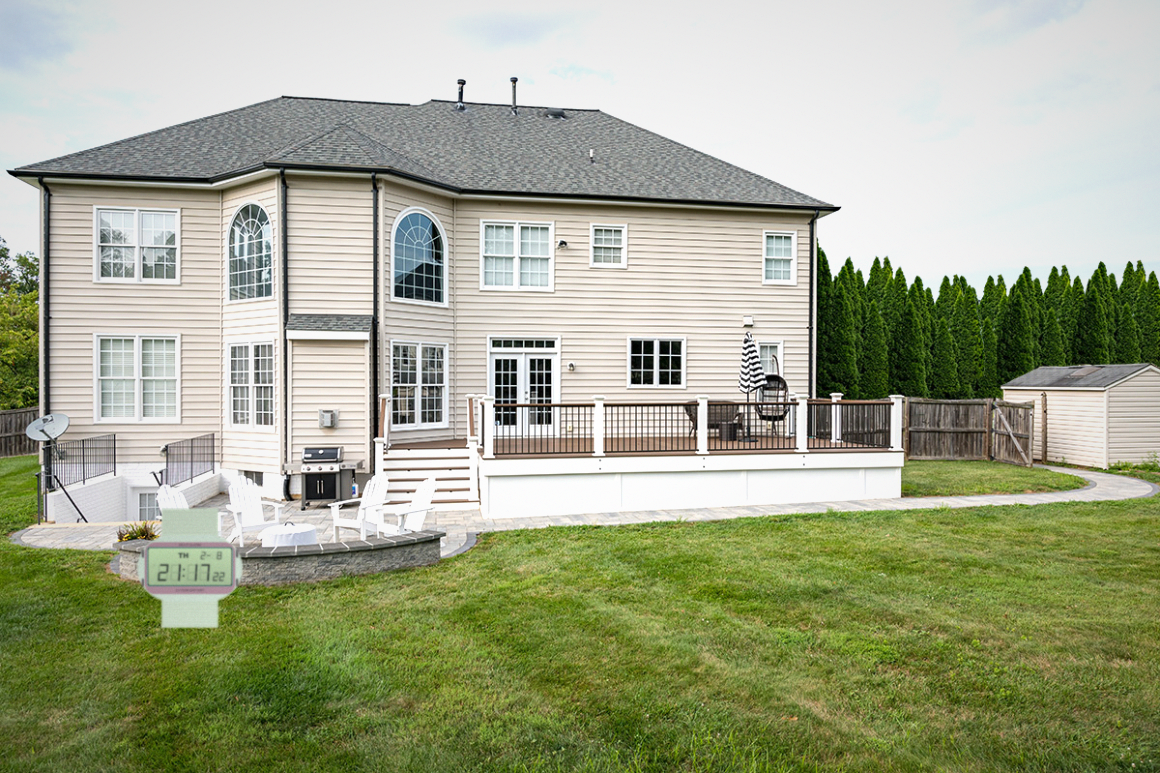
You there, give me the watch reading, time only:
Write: 21:17
